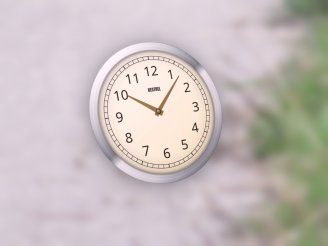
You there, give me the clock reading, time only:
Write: 10:07
